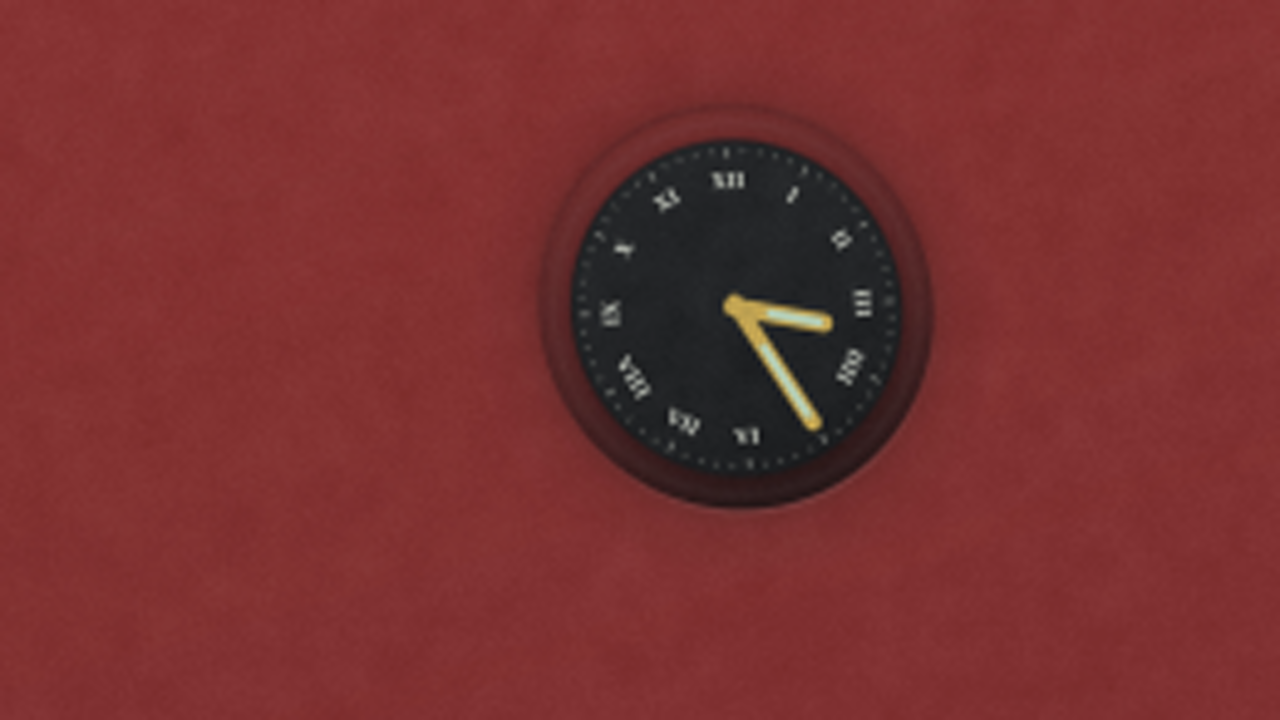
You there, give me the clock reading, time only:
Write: 3:25
